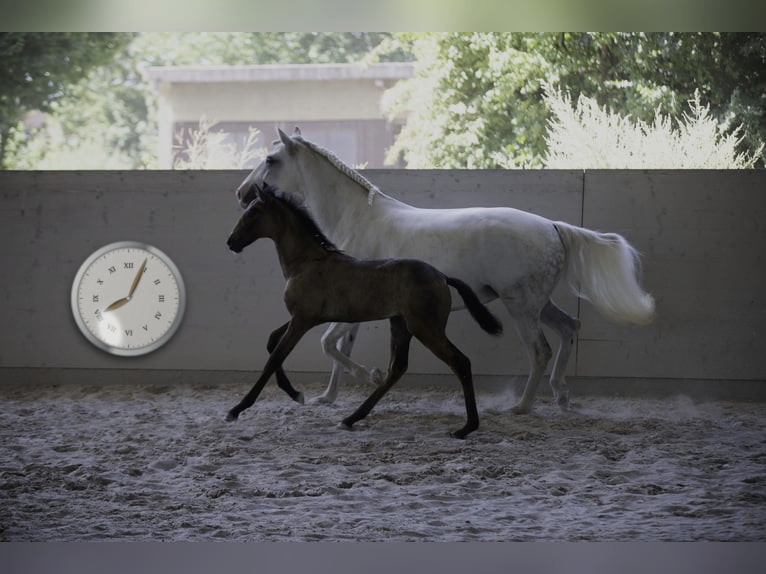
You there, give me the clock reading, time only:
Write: 8:04
